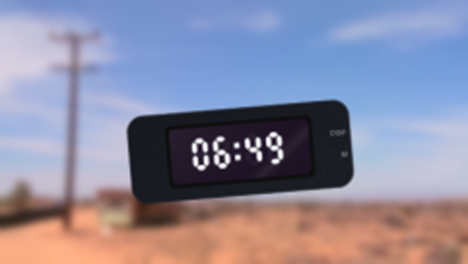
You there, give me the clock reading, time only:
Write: 6:49
